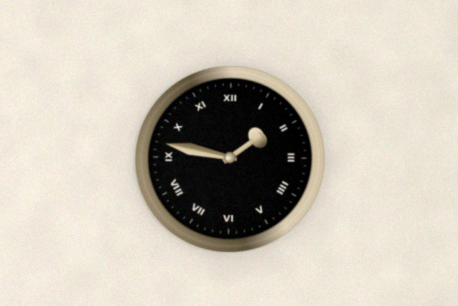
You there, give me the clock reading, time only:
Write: 1:47
